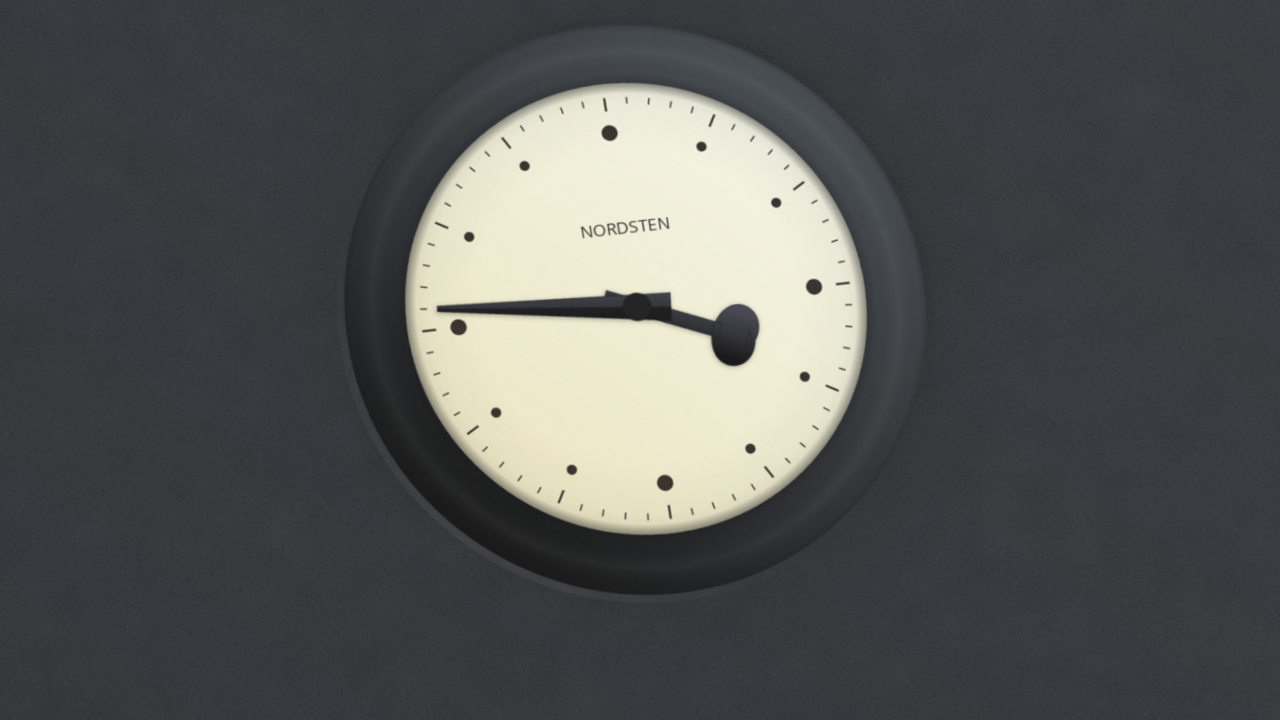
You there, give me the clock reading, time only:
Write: 3:46
